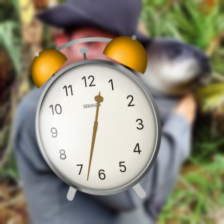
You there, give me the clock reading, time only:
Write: 12:33
